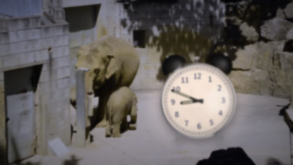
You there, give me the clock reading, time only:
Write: 8:49
